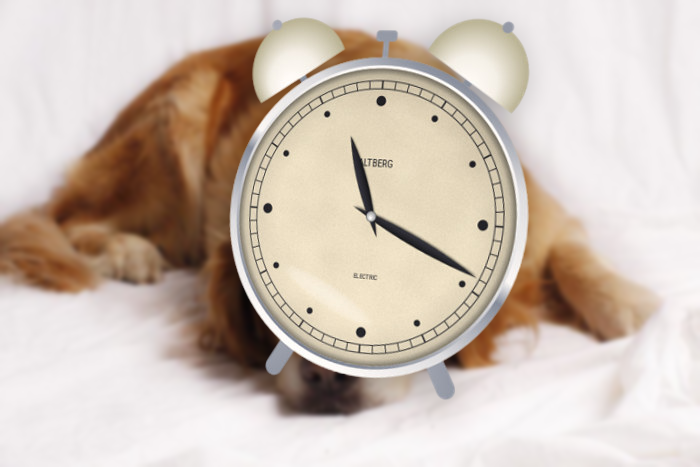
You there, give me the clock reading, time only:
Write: 11:19
